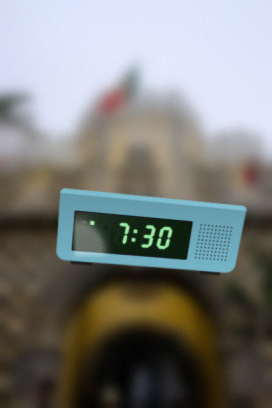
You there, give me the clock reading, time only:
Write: 7:30
